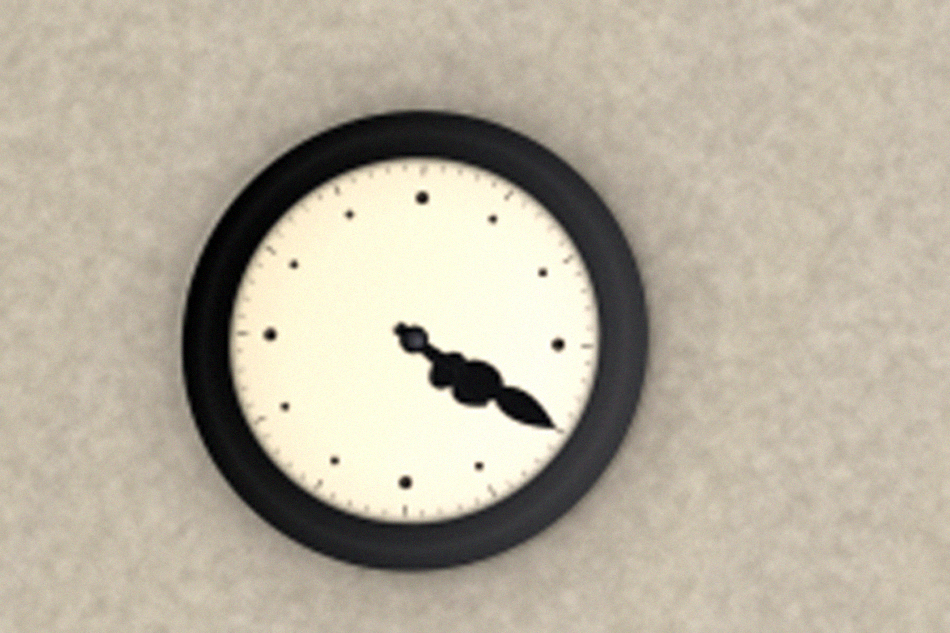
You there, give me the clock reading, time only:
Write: 4:20
